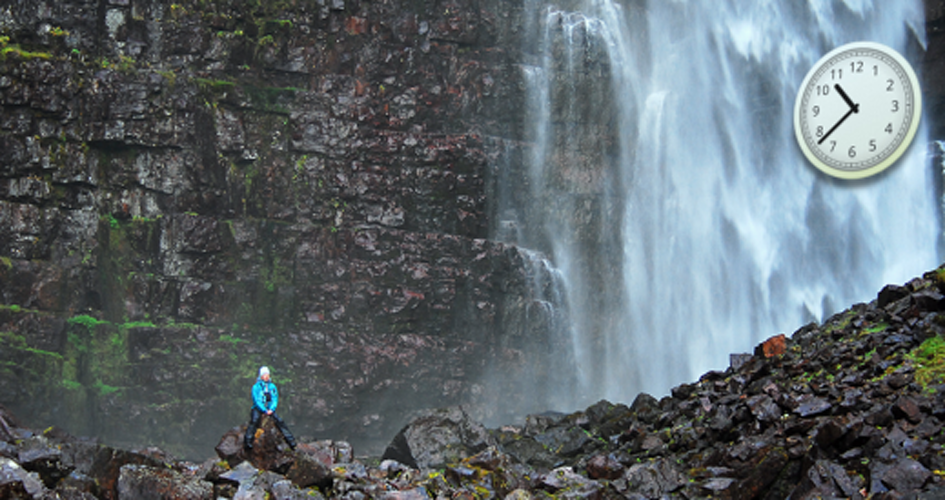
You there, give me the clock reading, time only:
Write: 10:38
